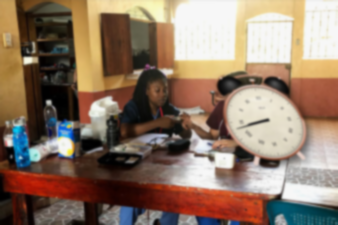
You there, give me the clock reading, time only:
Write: 8:43
